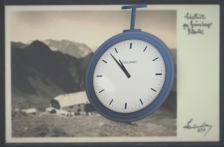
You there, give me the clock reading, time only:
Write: 10:53
